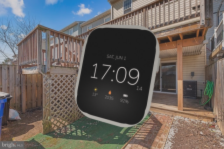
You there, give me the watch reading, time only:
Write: 17:09
